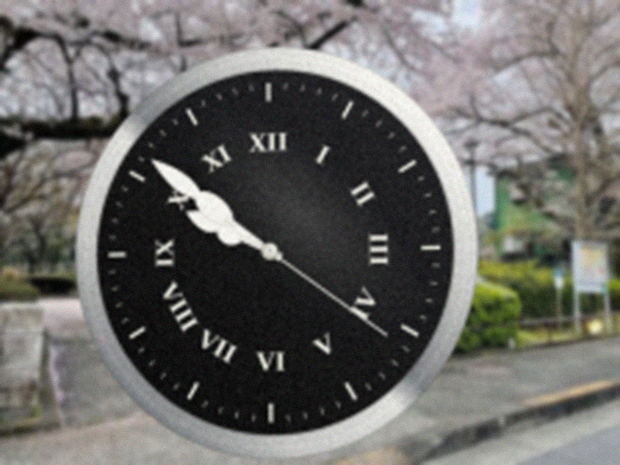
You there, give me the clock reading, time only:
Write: 9:51:21
